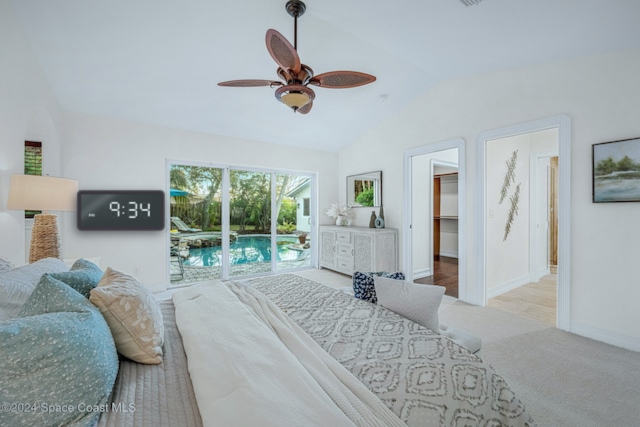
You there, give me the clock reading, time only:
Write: 9:34
